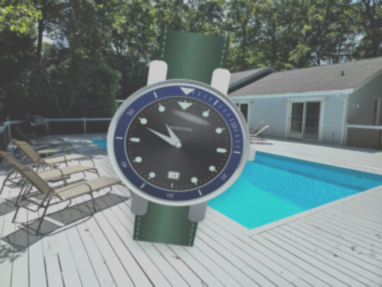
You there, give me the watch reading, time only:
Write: 10:49
